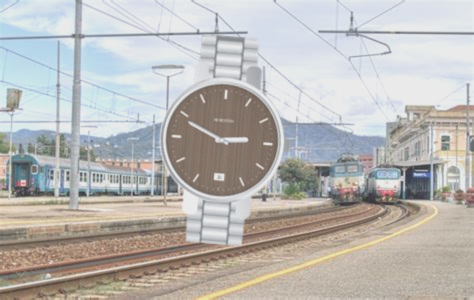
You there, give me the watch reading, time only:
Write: 2:49
